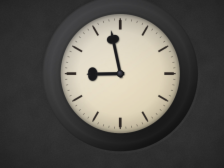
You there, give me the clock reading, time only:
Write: 8:58
